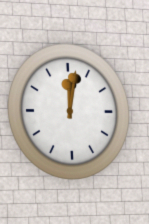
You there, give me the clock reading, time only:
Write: 12:02
